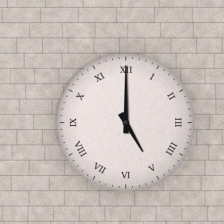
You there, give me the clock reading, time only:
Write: 5:00
